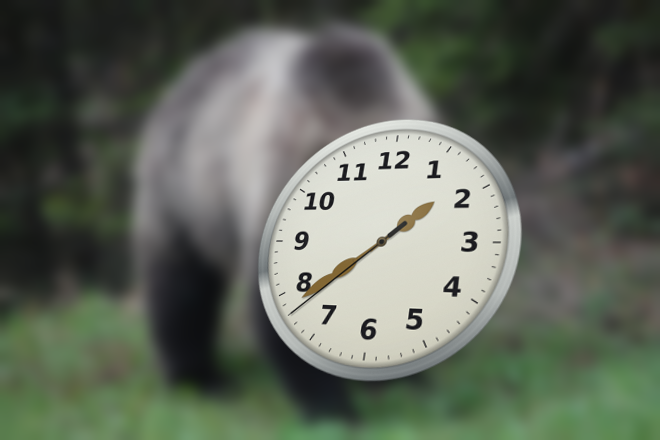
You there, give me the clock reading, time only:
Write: 1:38:38
